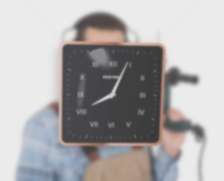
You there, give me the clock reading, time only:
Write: 8:04
